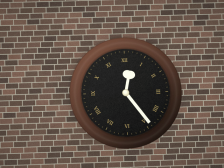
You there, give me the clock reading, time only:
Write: 12:24
